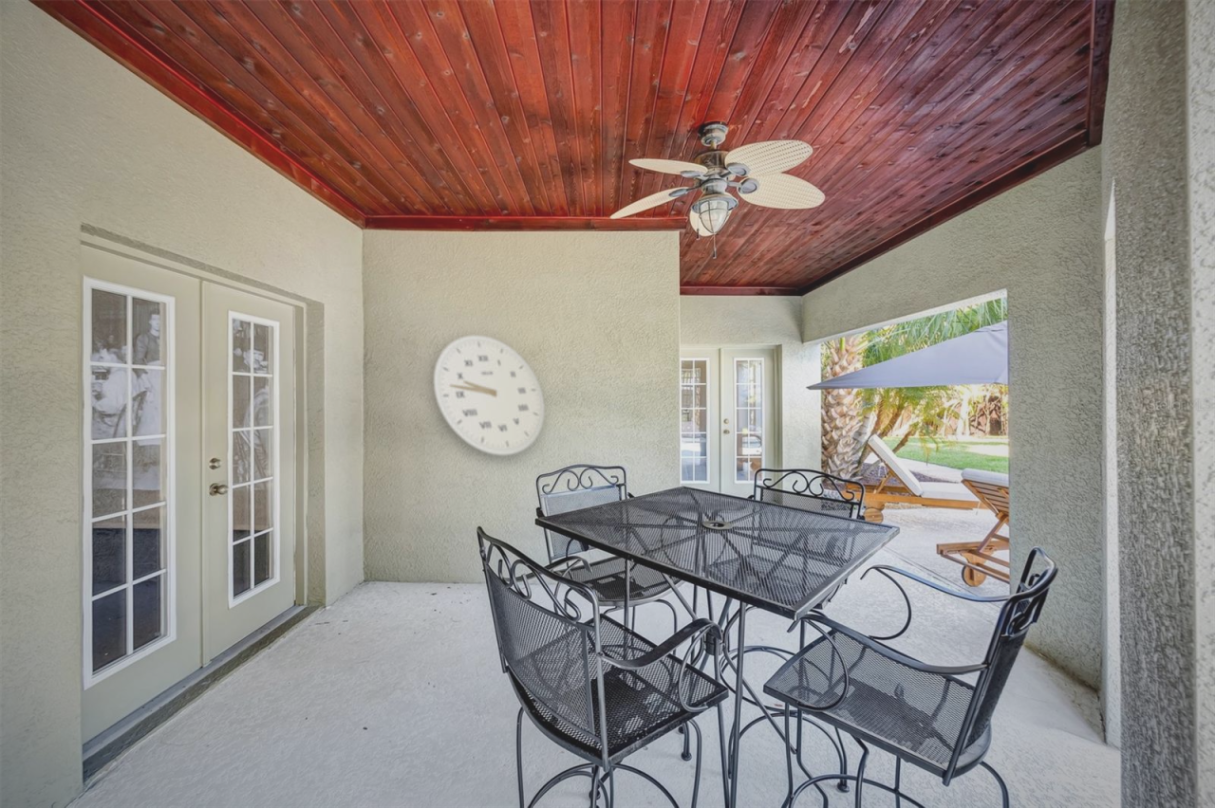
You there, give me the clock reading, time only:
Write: 9:47
